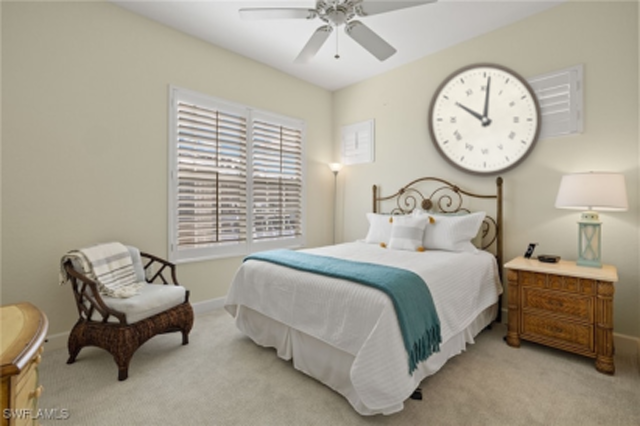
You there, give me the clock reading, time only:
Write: 10:01
